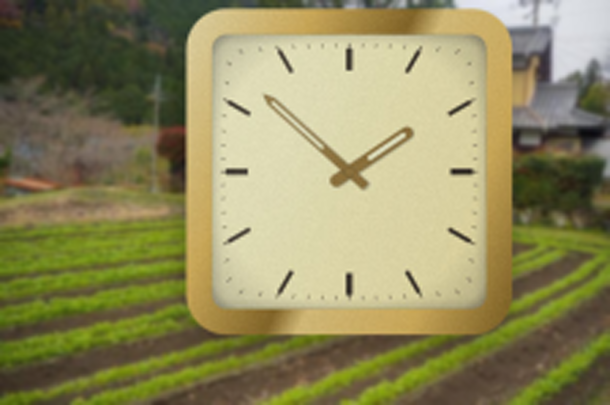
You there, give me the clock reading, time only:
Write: 1:52
